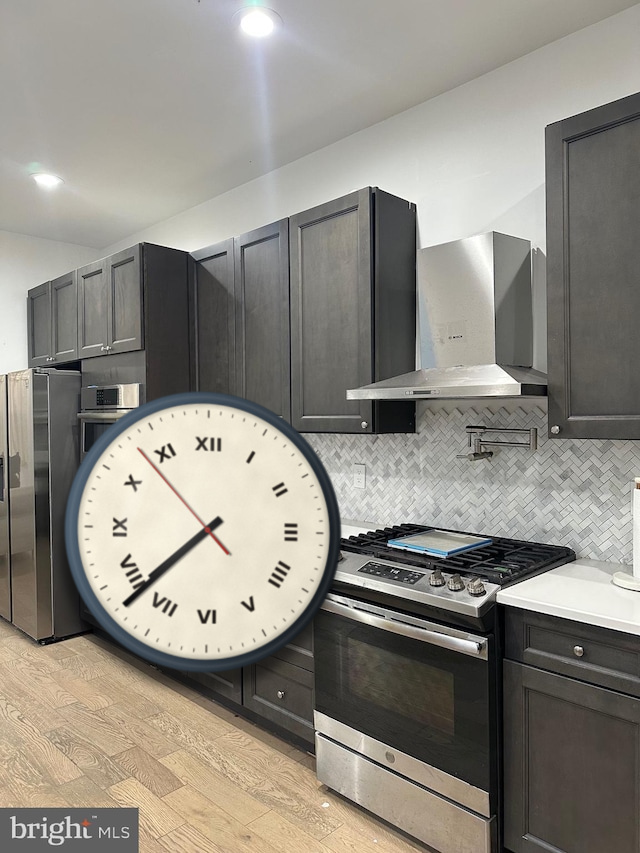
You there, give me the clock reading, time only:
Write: 7:37:53
